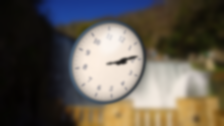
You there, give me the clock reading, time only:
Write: 2:09
